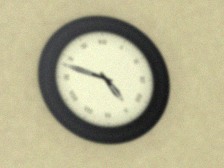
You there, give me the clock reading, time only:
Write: 4:48
